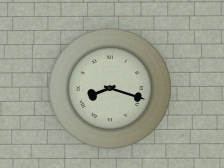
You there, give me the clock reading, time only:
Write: 8:18
